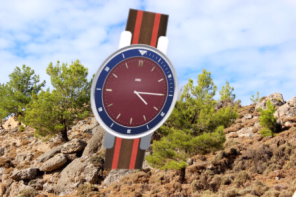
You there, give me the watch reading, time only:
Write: 4:15
